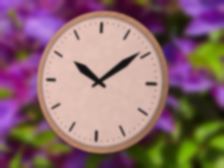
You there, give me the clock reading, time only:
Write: 10:09
